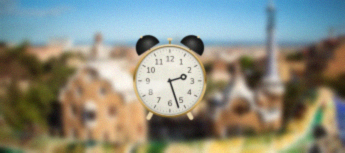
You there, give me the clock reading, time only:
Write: 2:27
